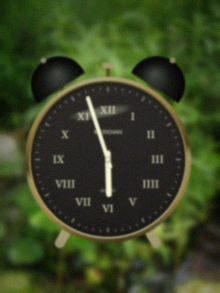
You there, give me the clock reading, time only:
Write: 5:57
